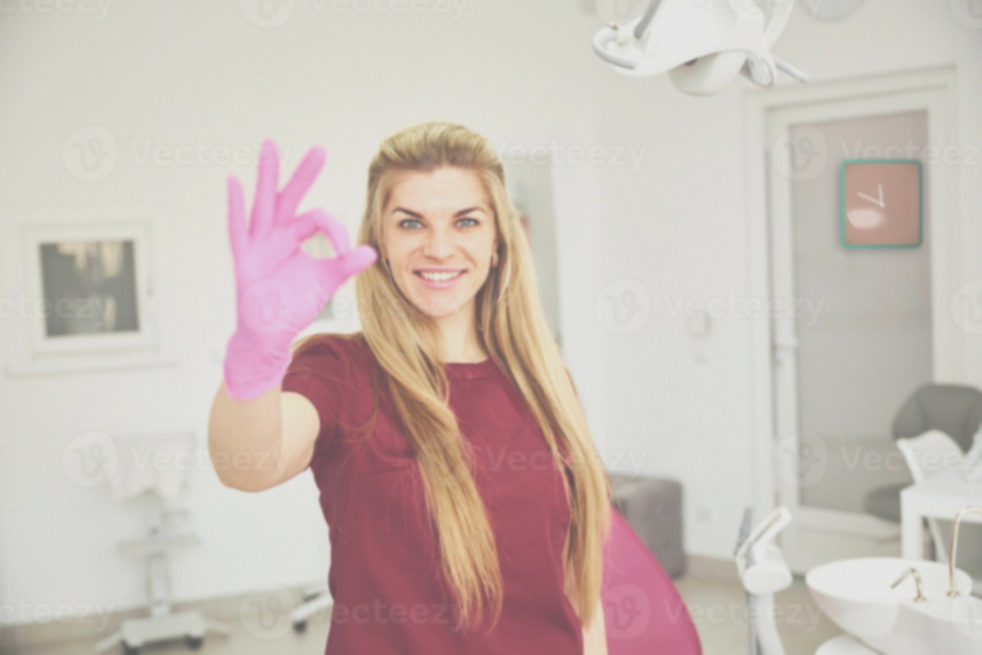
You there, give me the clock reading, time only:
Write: 11:49
